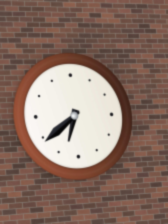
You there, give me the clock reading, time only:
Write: 6:39
